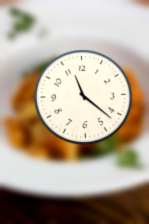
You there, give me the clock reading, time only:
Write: 11:22
